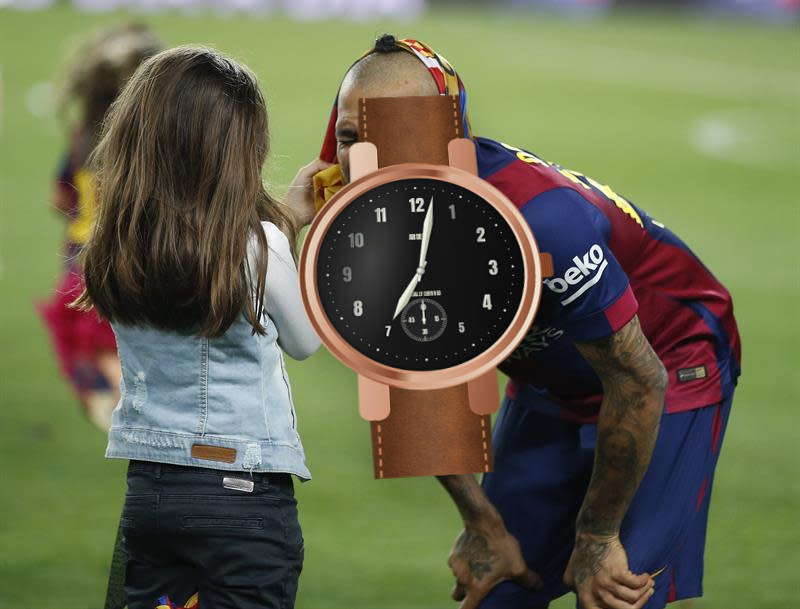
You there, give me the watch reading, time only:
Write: 7:02
